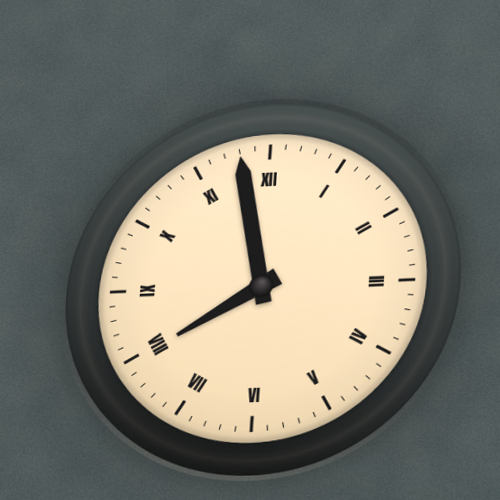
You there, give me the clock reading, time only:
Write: 7:58
